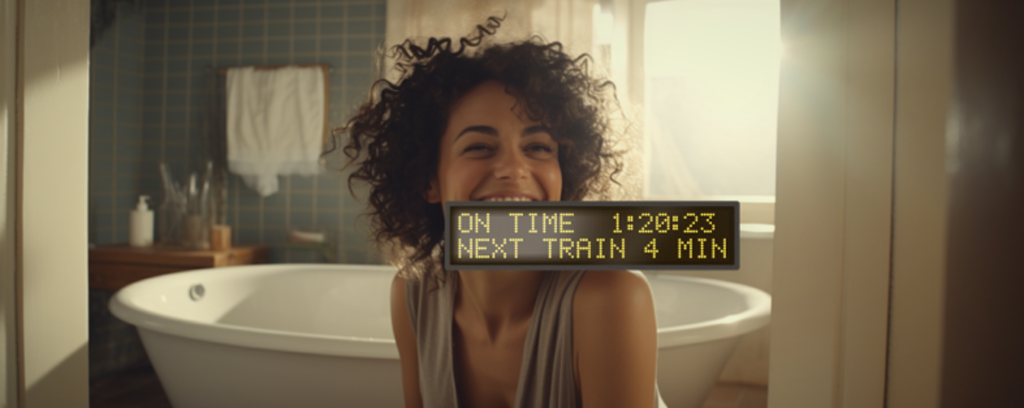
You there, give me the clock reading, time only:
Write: 1:20:23
